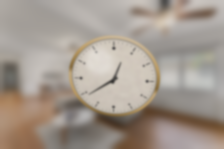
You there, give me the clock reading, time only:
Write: 12:39
